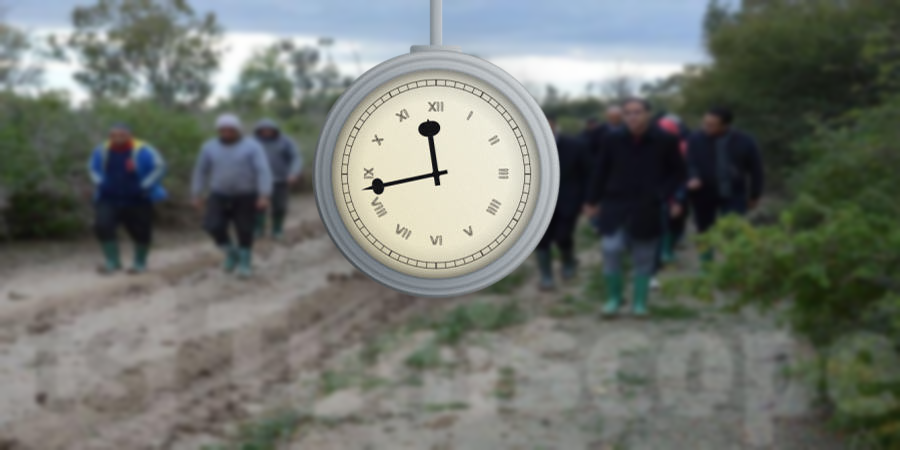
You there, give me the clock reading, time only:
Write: 11:43
